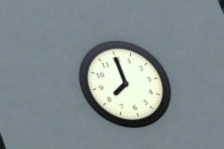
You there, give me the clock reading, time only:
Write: 8:00
